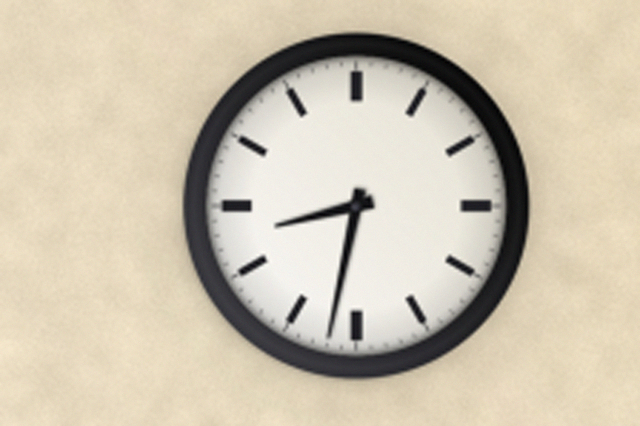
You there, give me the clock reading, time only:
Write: 8:32
